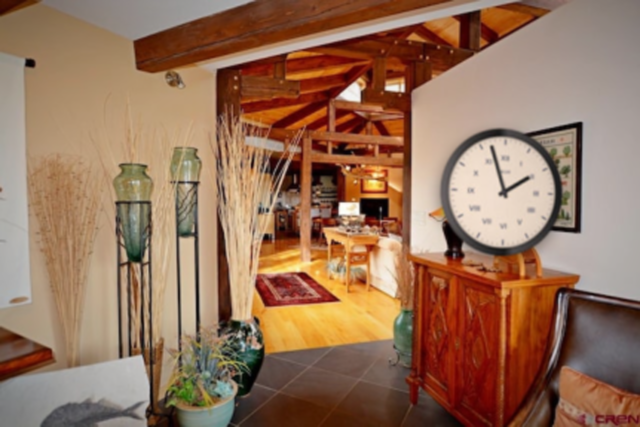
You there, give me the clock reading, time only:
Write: 1:57
